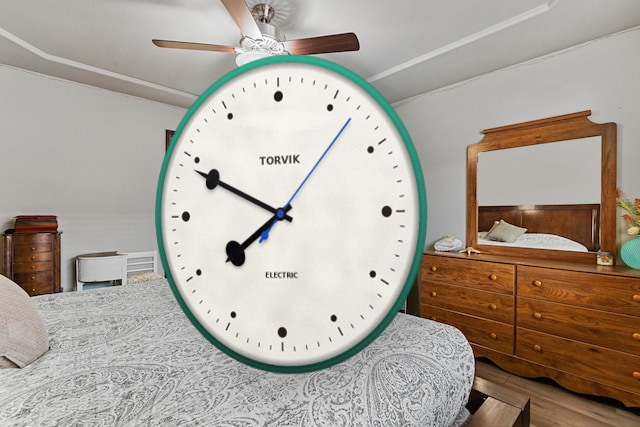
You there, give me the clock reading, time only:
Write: 7:49:07
